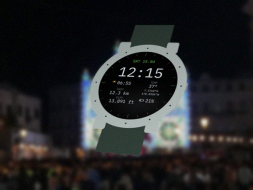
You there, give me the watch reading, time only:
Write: 12:15
